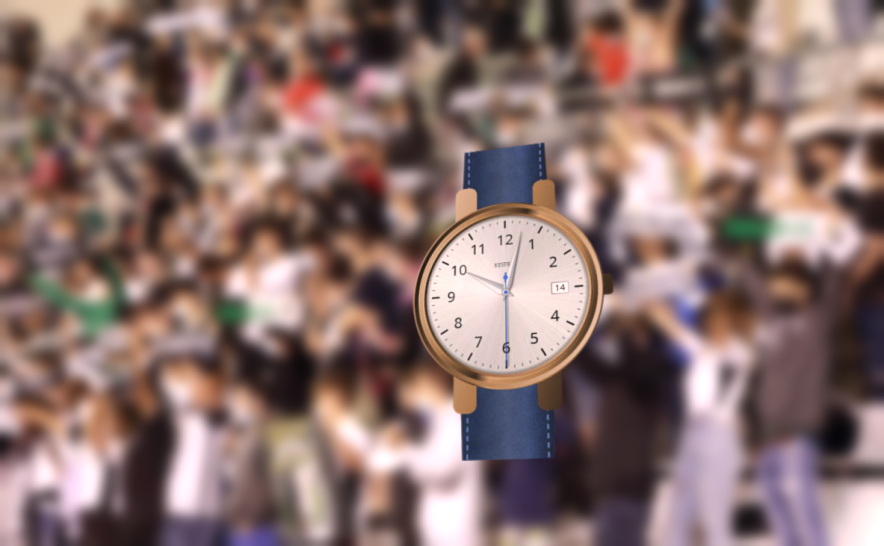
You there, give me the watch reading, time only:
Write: 10:02:30
